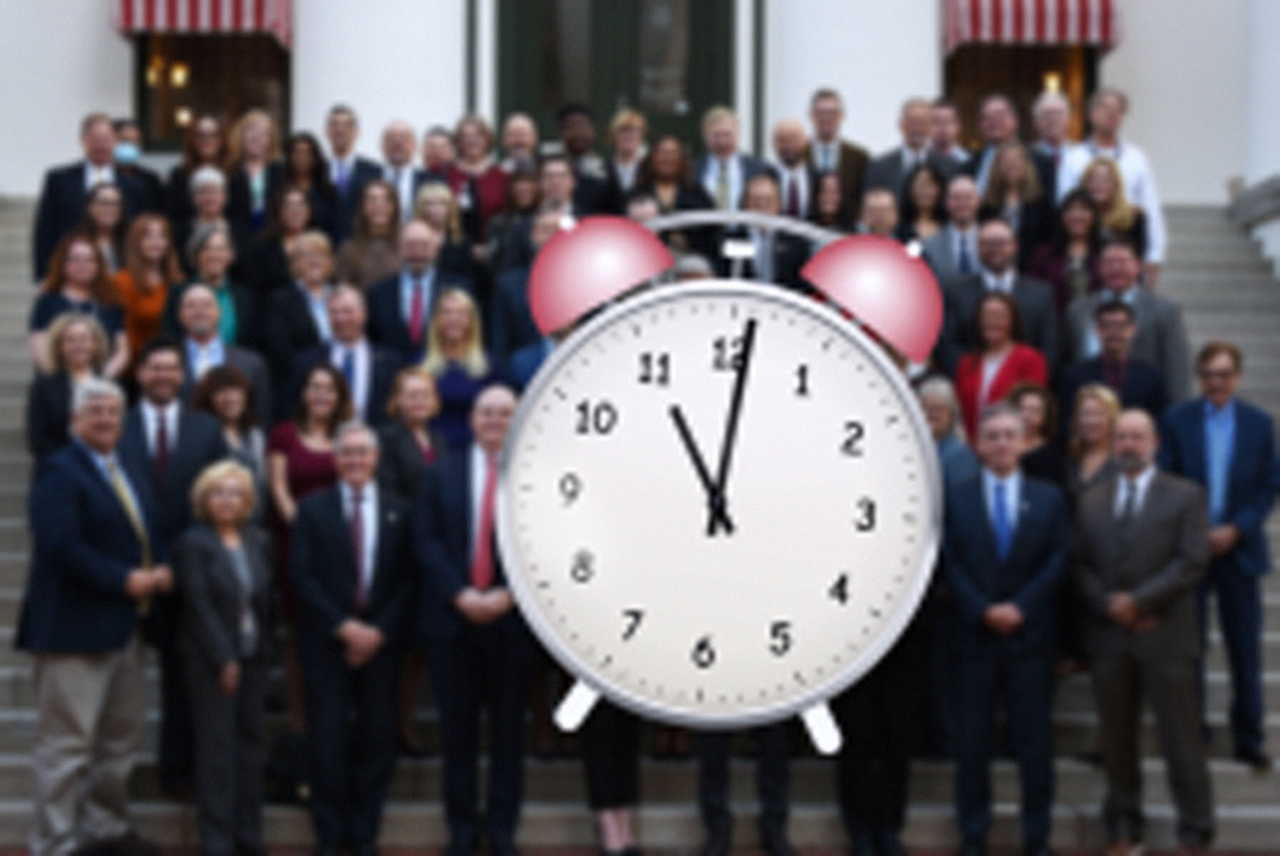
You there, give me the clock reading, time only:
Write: 11:01
